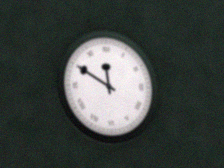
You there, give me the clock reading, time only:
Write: 11:50
